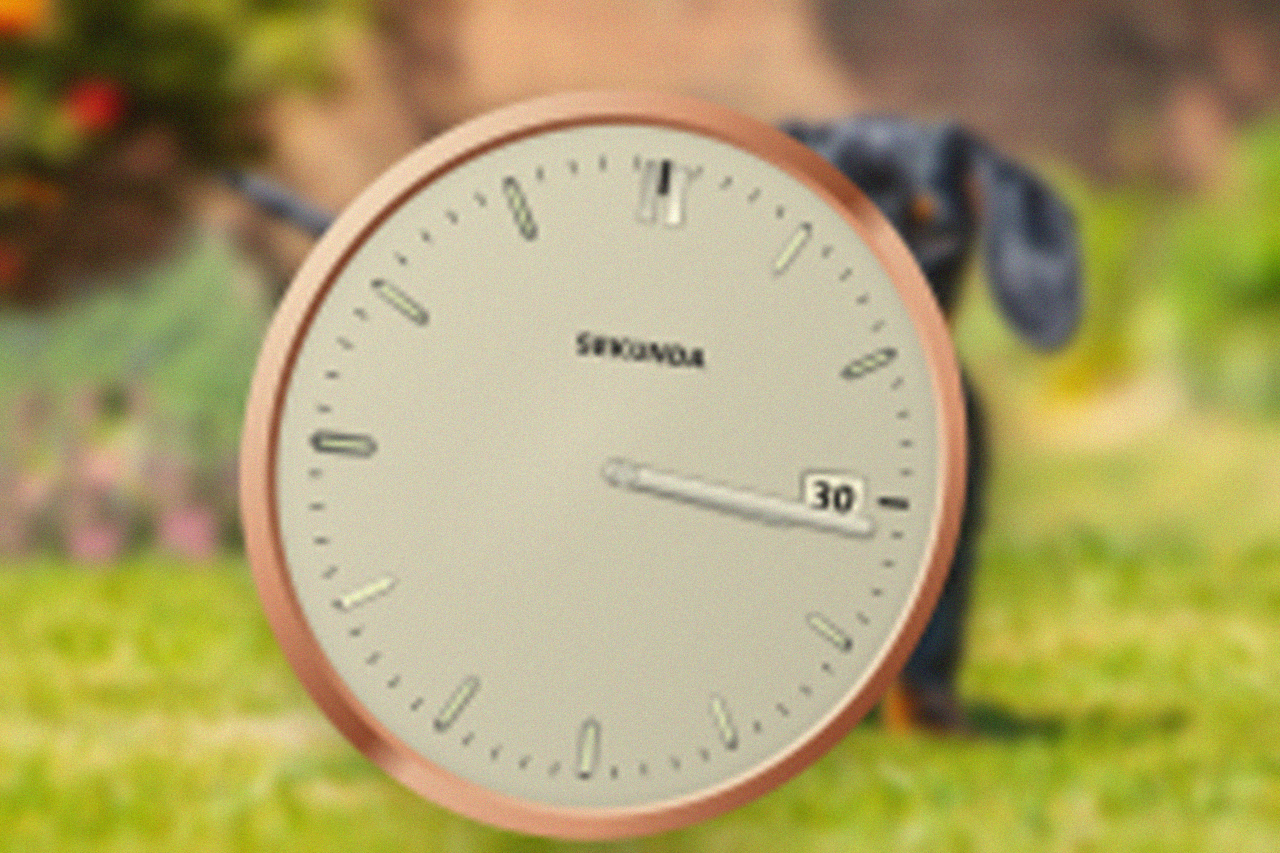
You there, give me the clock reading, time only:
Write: 3:16
